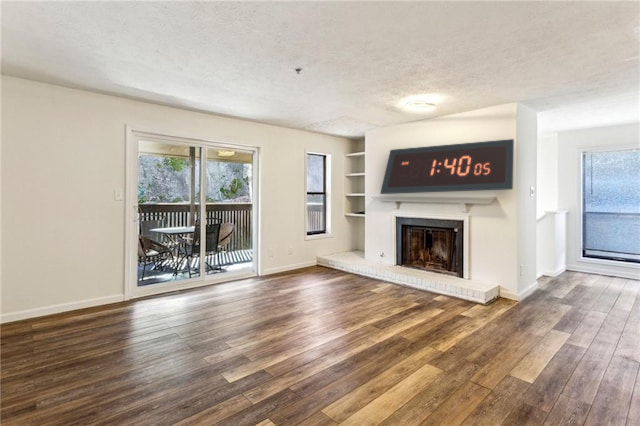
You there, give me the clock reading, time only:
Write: 1:40:05
